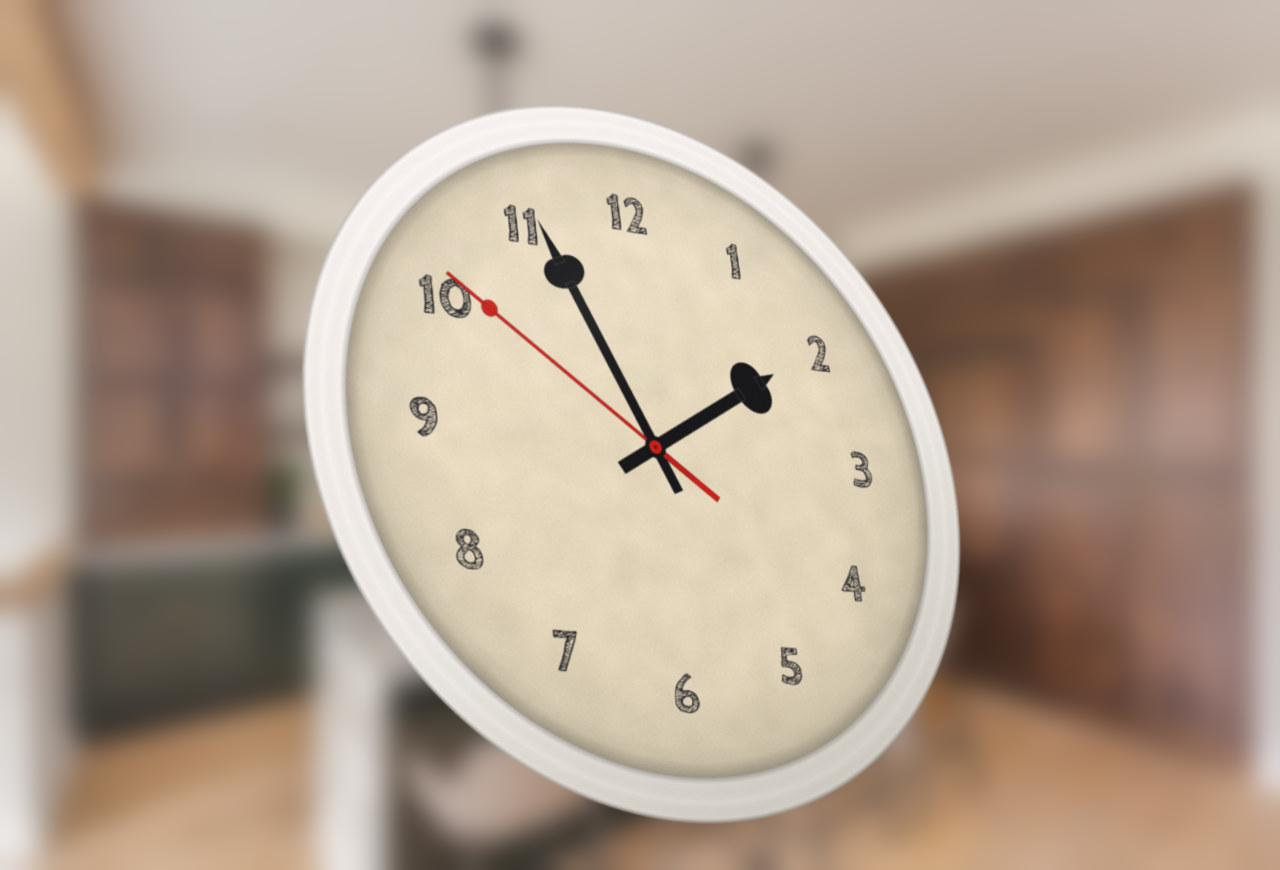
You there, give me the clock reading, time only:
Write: 1:55:51
